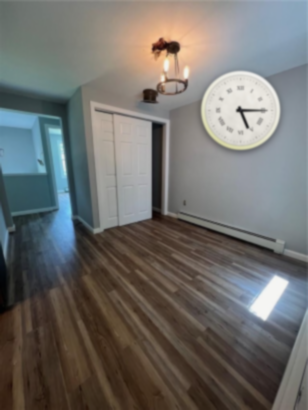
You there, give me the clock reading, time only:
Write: 5:15
